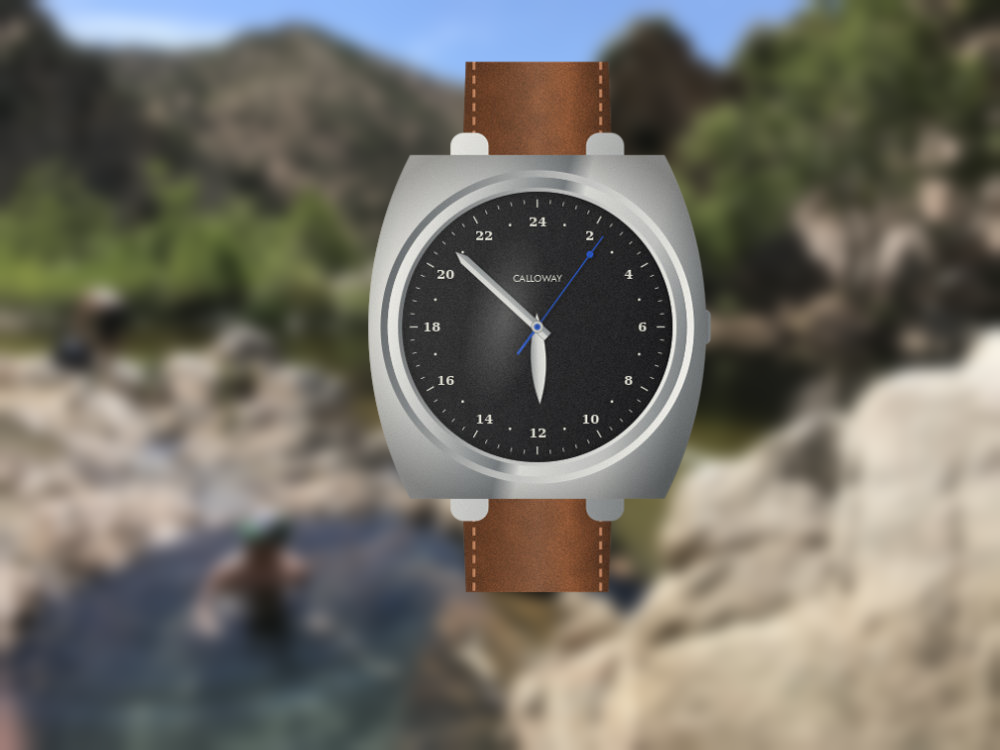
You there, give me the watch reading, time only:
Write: 11:52:06
